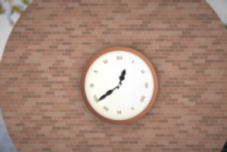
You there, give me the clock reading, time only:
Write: 12:39
